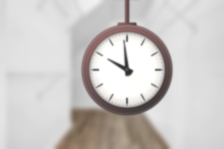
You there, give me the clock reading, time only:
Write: 9:59
